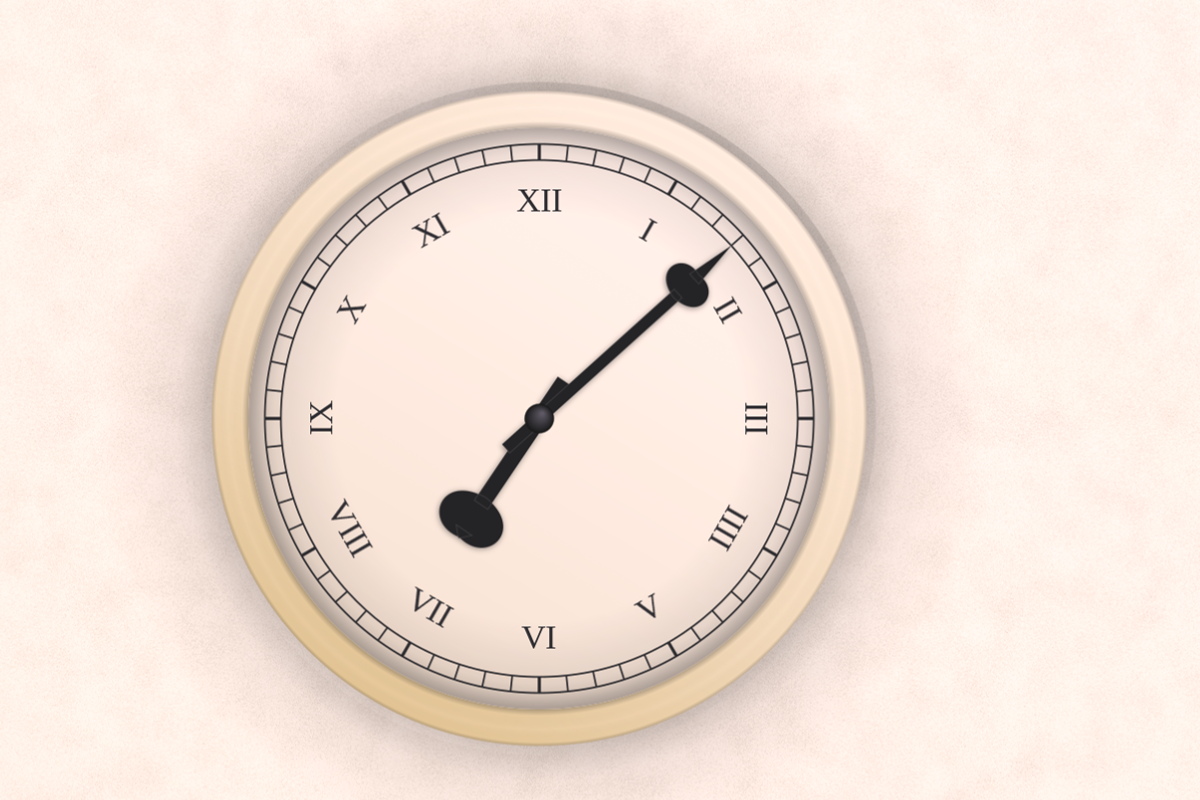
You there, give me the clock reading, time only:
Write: 7:08
